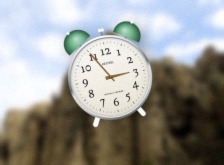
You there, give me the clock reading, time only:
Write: 2:55
